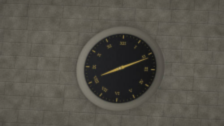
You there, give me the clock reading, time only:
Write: 8:11
